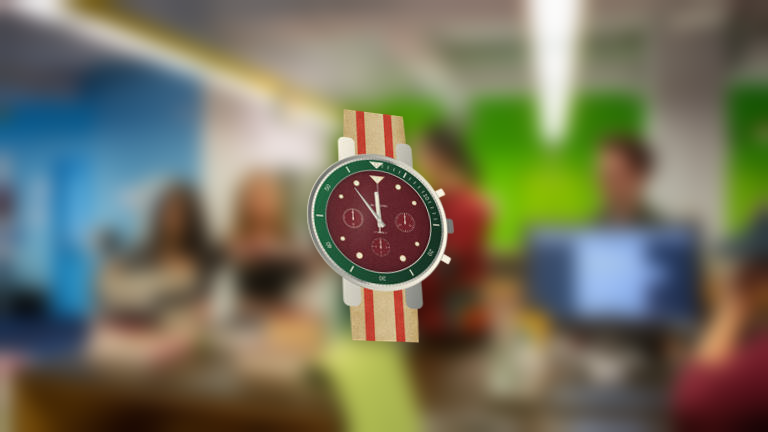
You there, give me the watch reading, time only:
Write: 11:54
